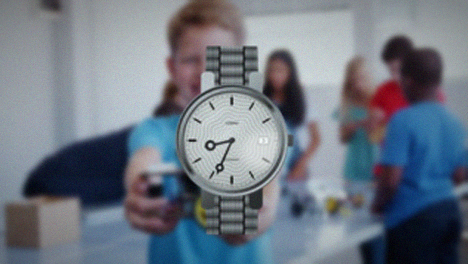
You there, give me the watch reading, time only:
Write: 8:34
